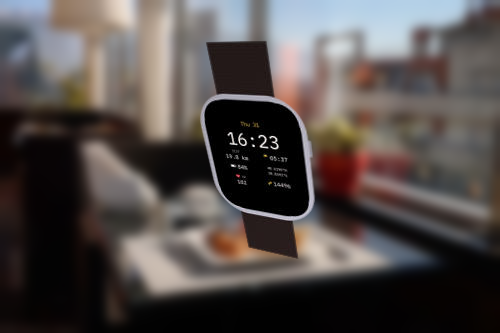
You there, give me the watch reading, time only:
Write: 16:23
